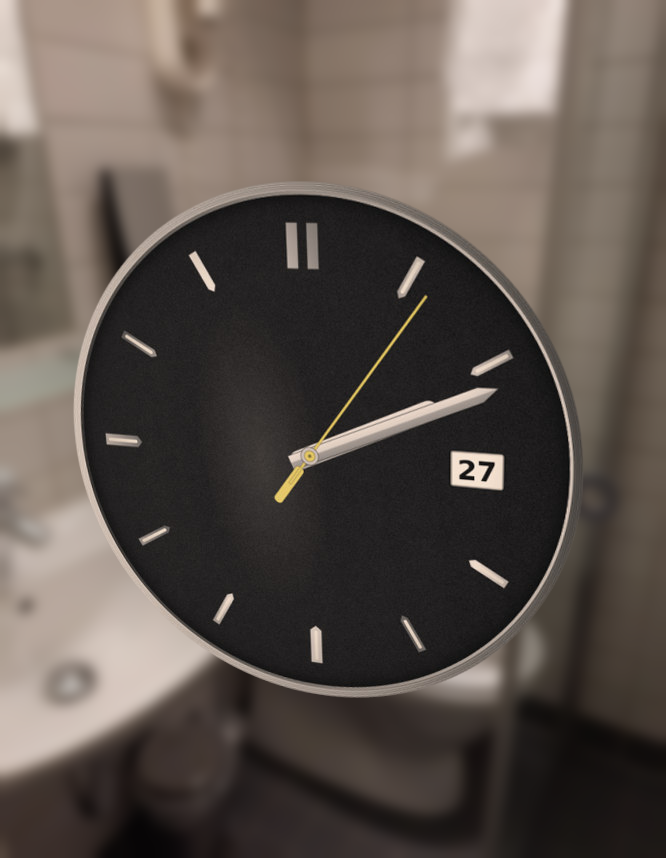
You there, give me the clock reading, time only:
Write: 2:11:06
